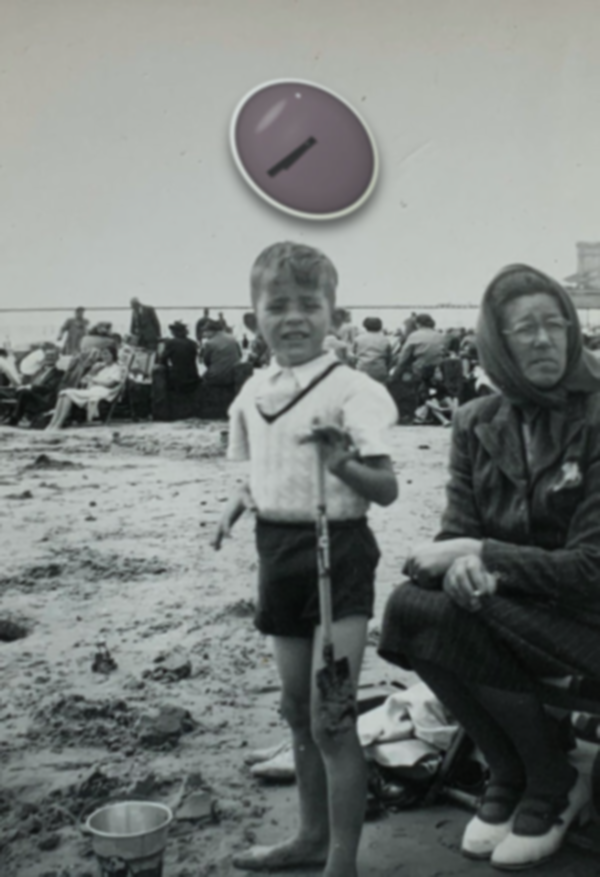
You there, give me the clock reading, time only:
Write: 7:39
